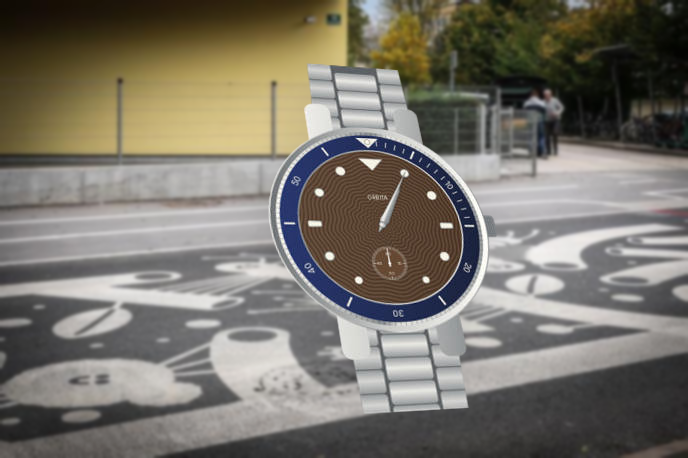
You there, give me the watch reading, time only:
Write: 1:05
